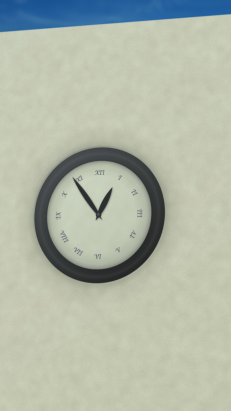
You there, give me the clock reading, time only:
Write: 12:54
